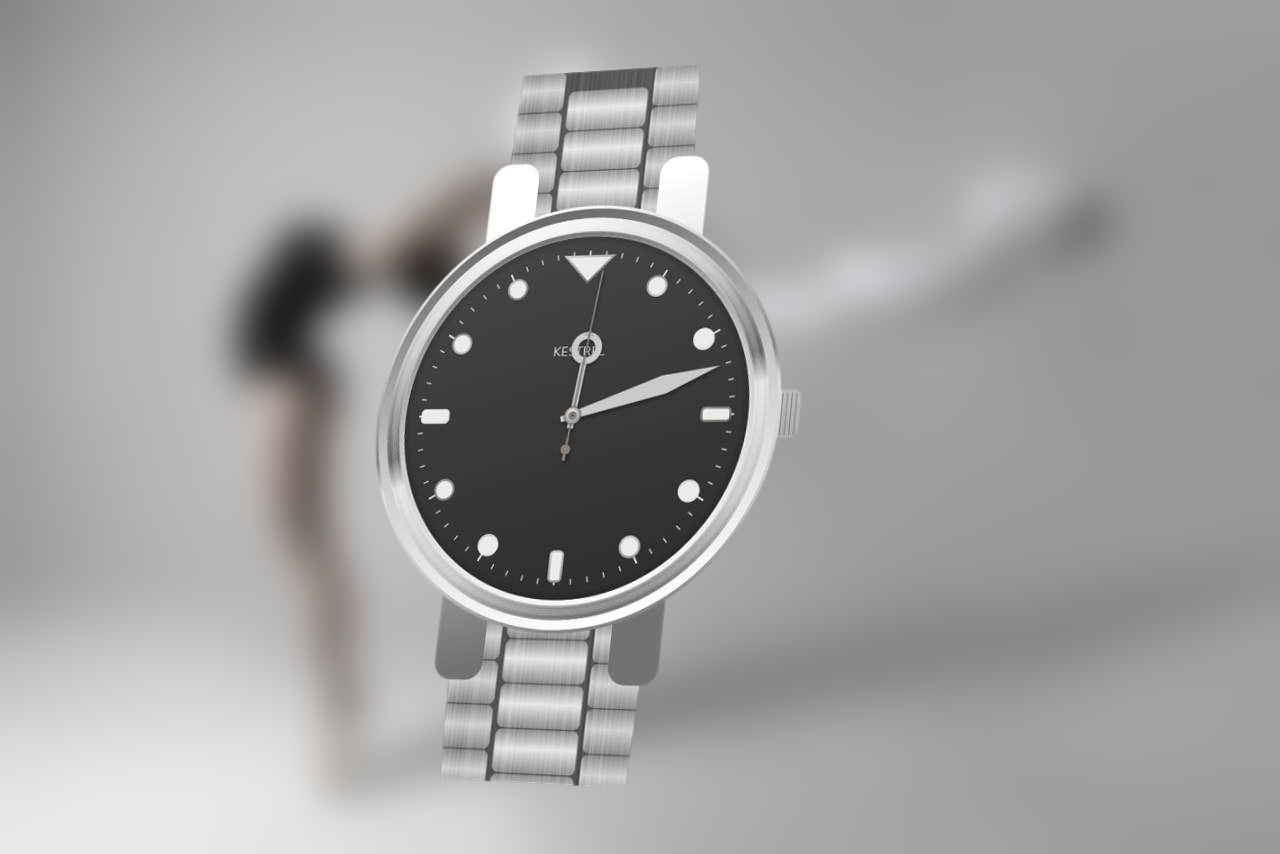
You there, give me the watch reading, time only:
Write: 12:12:01
